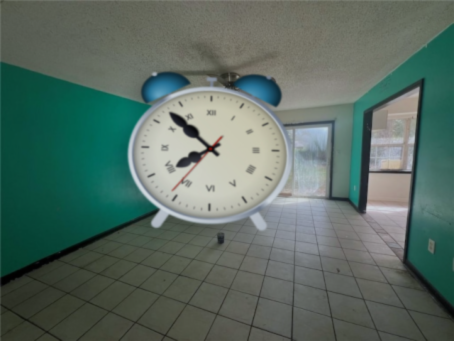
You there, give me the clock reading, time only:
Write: 7:52:36
